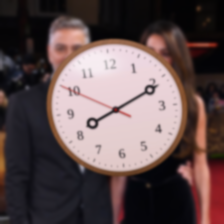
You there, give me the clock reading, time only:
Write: 8:10:50
